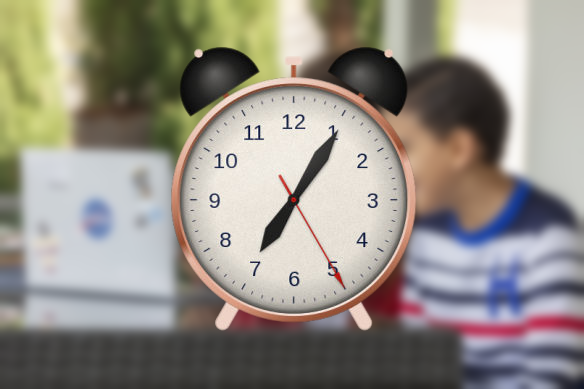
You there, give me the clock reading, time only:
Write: 7:05:25
